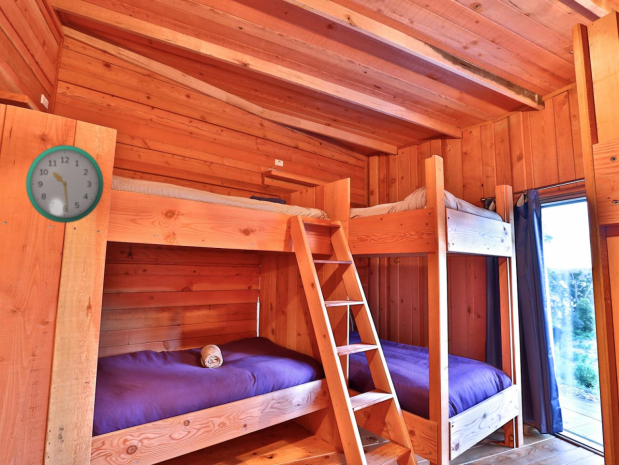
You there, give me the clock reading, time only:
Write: 10:29
